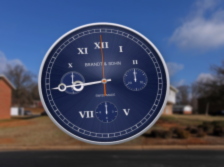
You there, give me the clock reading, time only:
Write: 8:44
